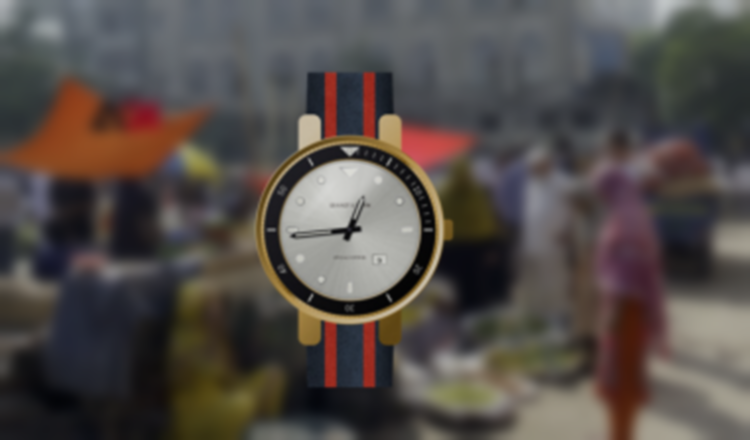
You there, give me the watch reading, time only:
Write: 12:44
